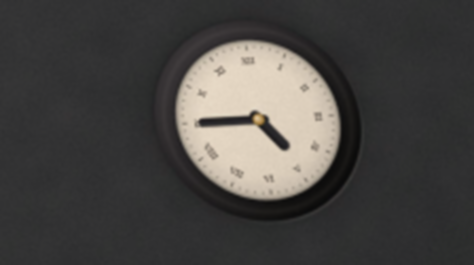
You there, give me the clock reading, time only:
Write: 4:45
